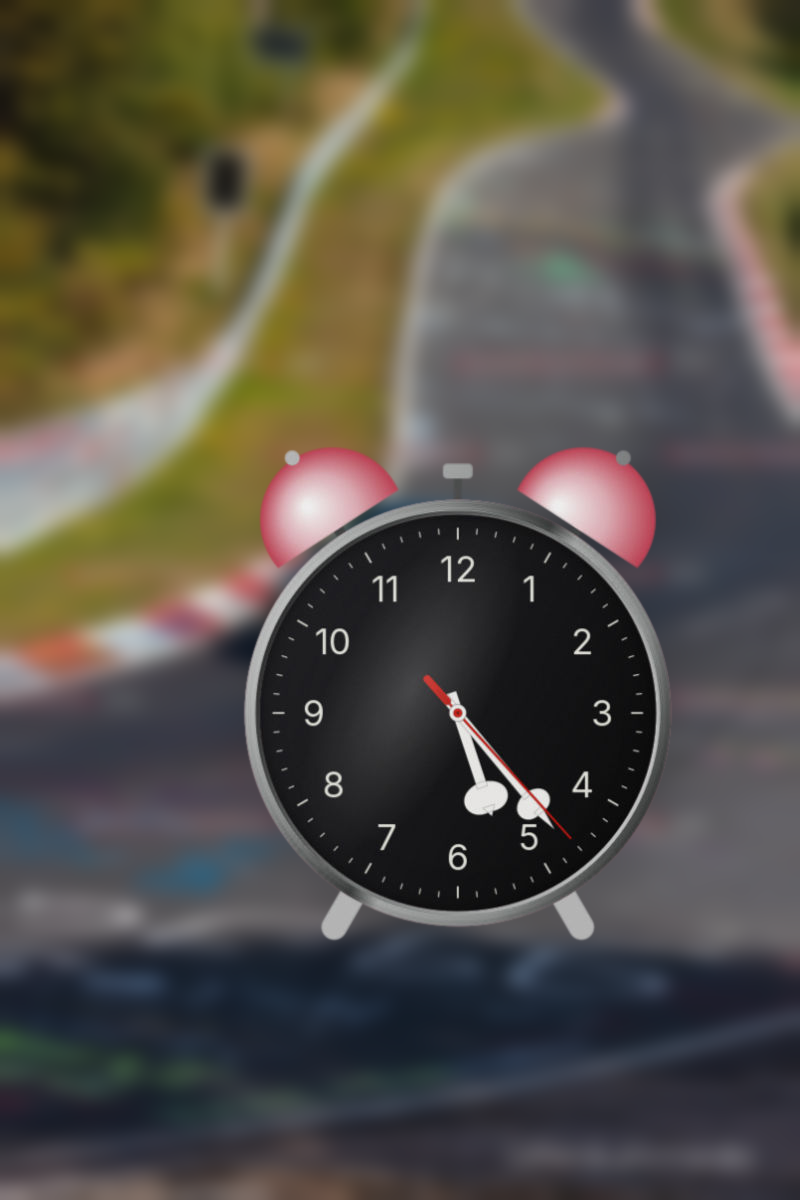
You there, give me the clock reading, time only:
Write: 5:23:23
